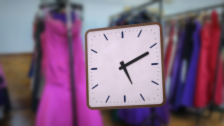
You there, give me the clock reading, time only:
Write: 5:11
